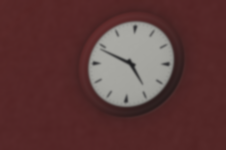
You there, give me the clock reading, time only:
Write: 4:49
